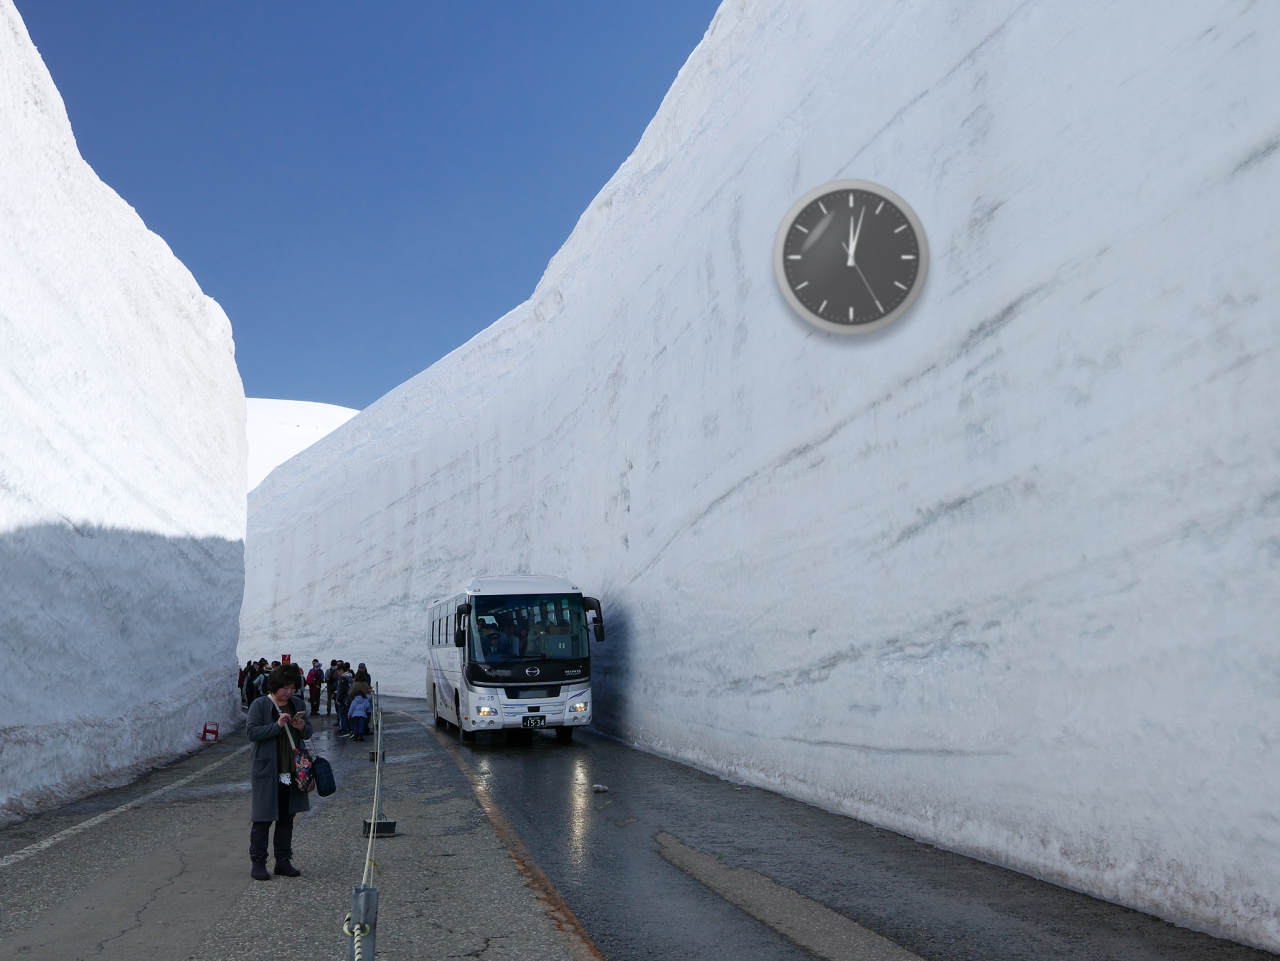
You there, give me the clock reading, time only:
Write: 12:02:25
